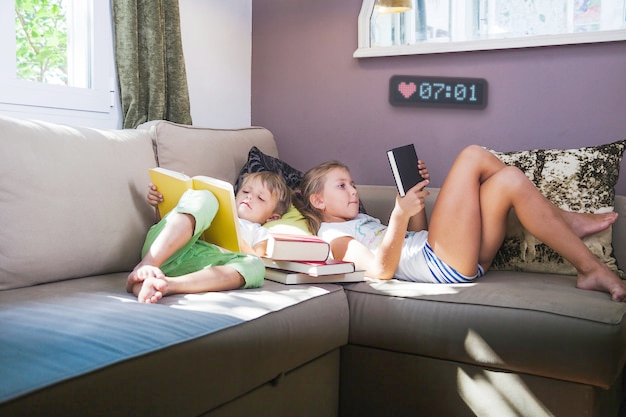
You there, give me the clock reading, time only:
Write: 7:01
